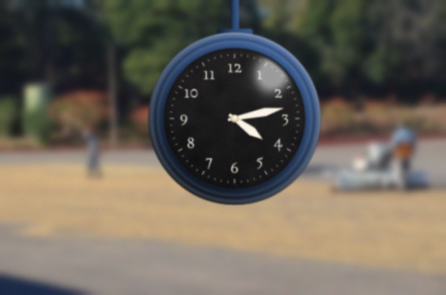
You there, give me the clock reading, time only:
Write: 4:13
